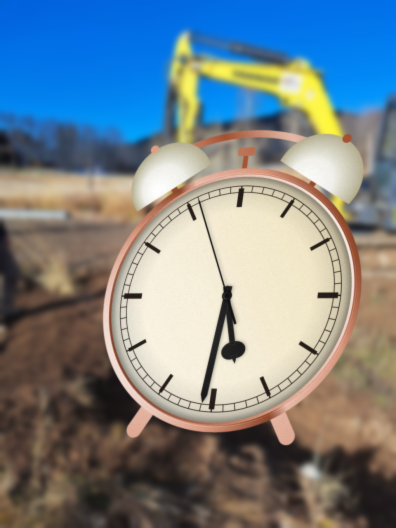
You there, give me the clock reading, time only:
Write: 5:30:56
